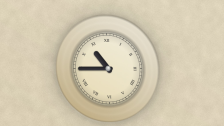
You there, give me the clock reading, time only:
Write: 10:45
